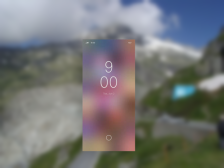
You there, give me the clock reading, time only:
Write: 9:00
